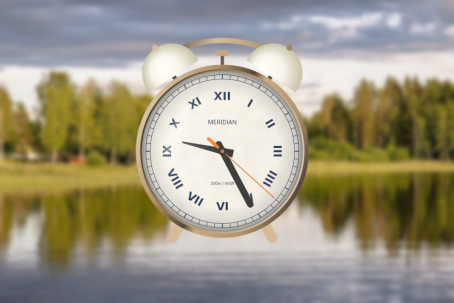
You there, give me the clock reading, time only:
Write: 9:25:22
